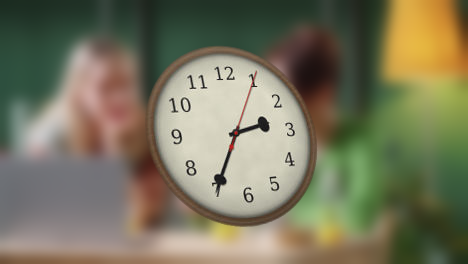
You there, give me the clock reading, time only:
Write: 2:35:05
